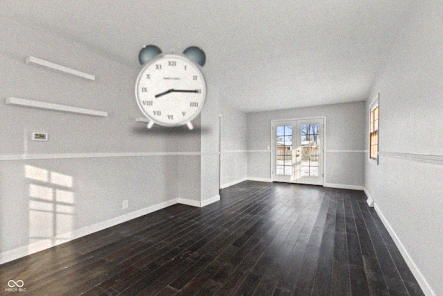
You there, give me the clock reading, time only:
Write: 8:15
